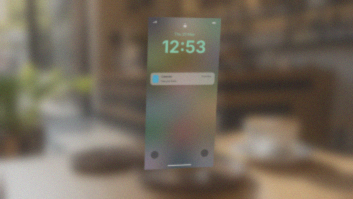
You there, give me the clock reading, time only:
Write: 12:53
